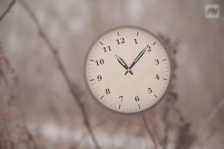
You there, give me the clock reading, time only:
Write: 11:09
